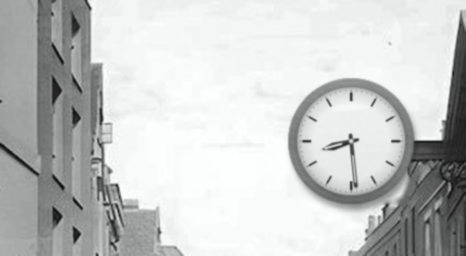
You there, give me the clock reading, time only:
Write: 8:29
